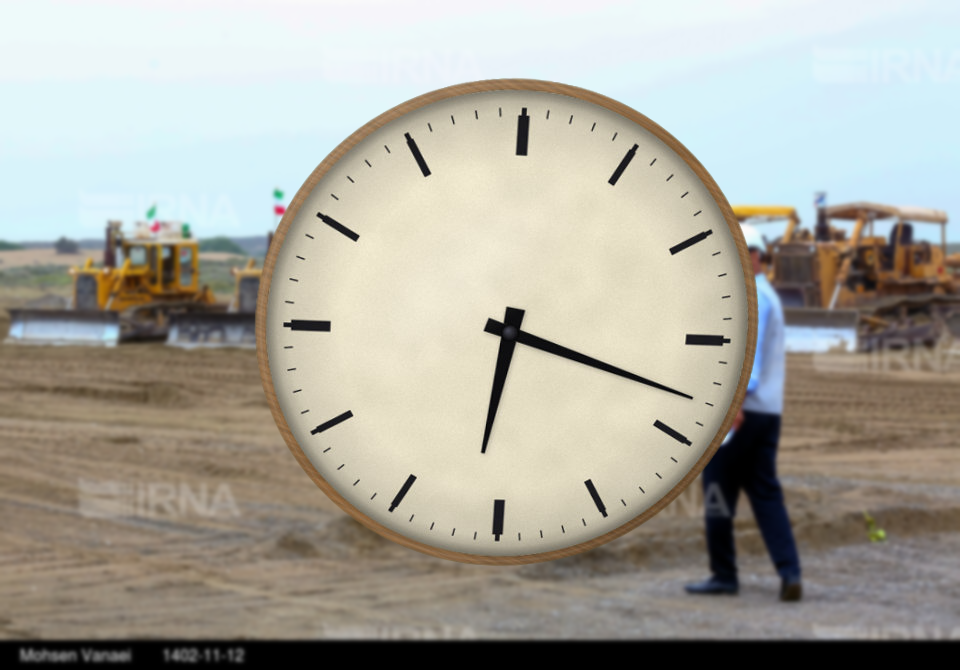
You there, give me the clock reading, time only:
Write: 6:18
